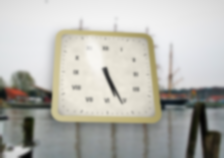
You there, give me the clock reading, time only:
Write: 5:26
